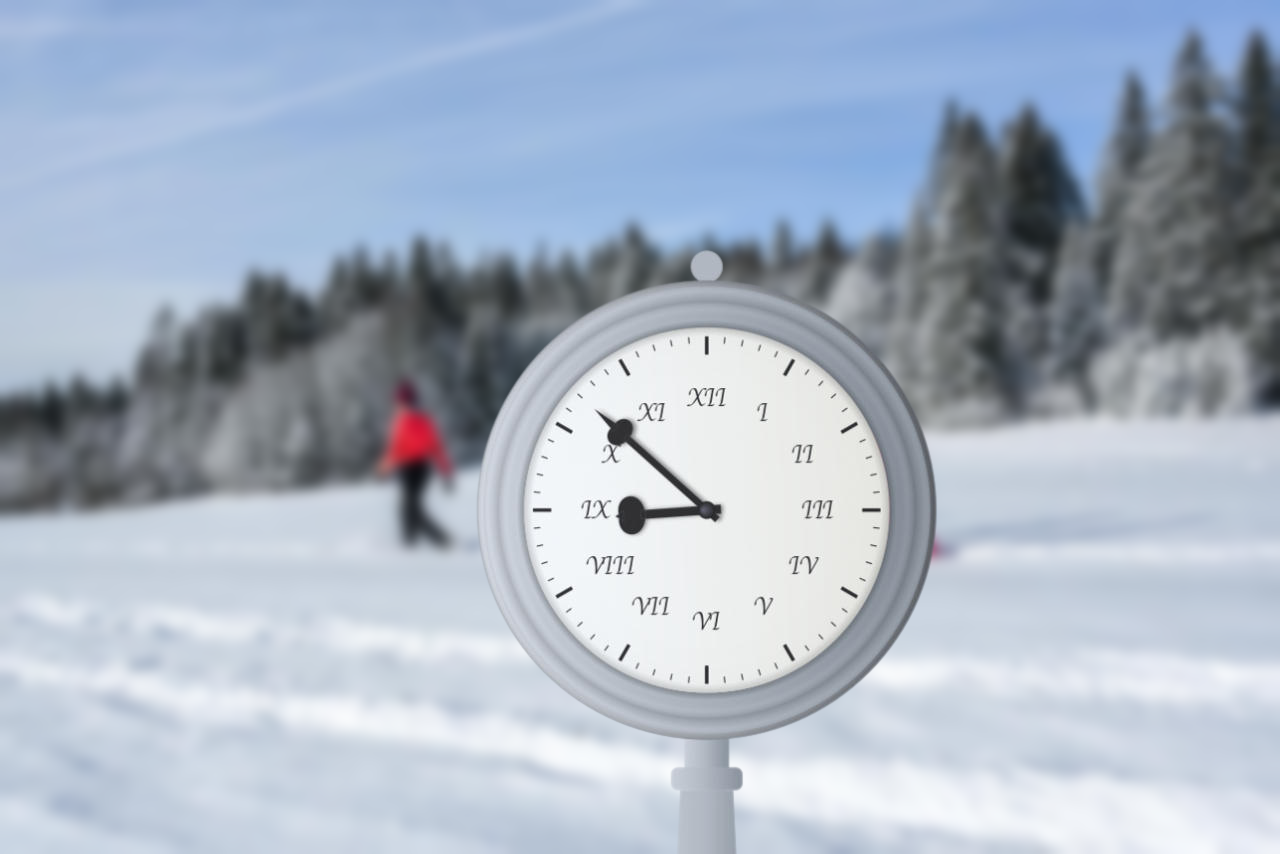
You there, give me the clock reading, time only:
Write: 8:52
